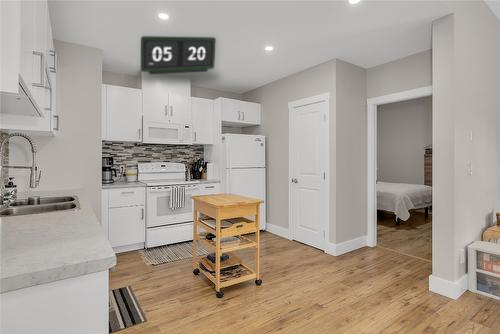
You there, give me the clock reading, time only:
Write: 5:20
